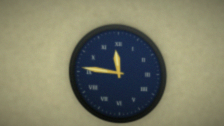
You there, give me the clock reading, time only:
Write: 11:46
